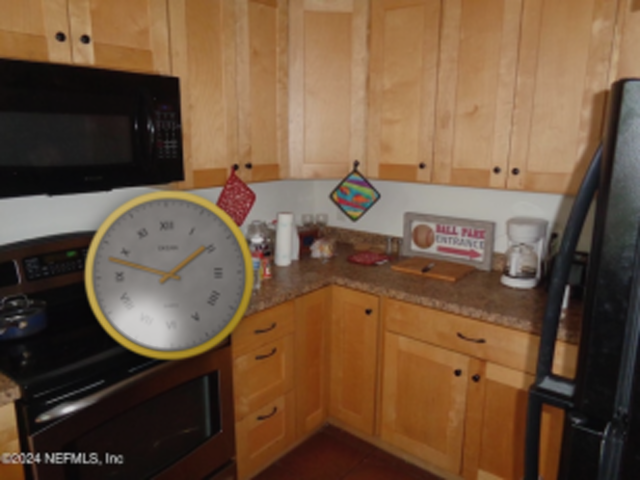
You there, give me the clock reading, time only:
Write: 1:48
